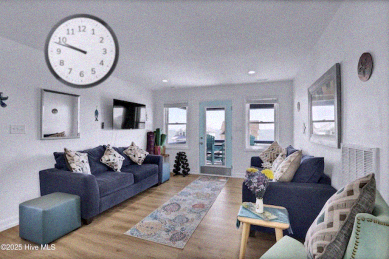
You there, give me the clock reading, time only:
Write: 9:48
